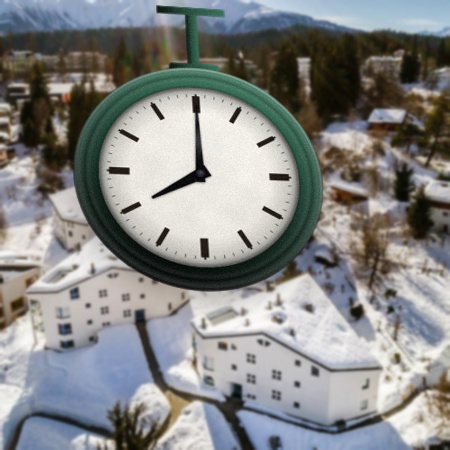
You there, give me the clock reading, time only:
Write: 8:00
